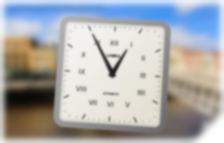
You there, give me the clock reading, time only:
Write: 12:55
